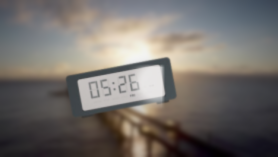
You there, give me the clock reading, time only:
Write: 5:26
